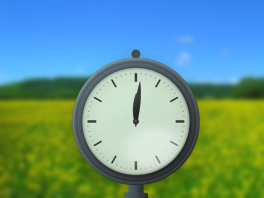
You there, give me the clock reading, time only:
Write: 12:01
